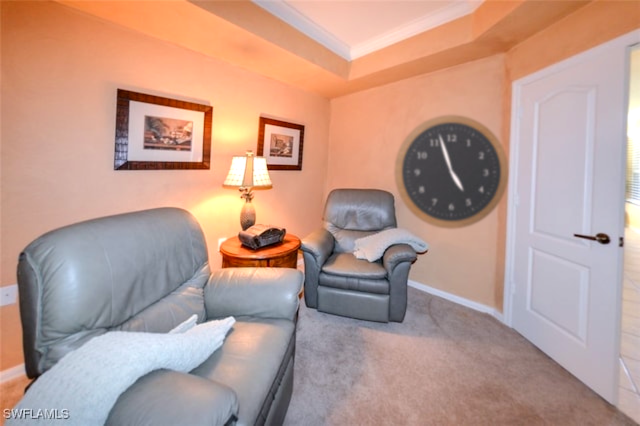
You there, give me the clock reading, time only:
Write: 4:57
